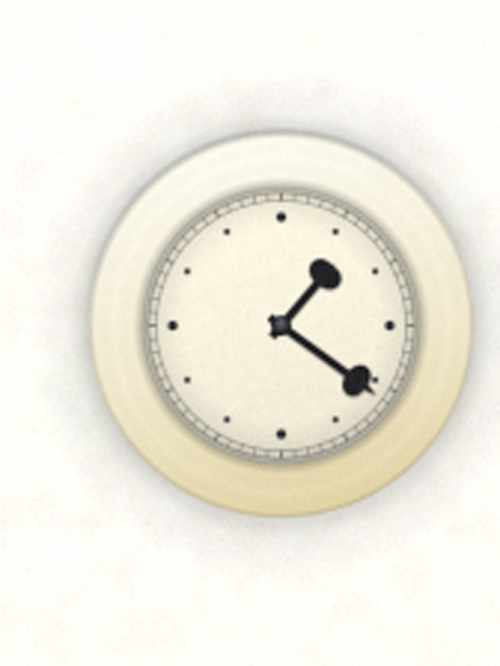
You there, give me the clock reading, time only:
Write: 1:21
